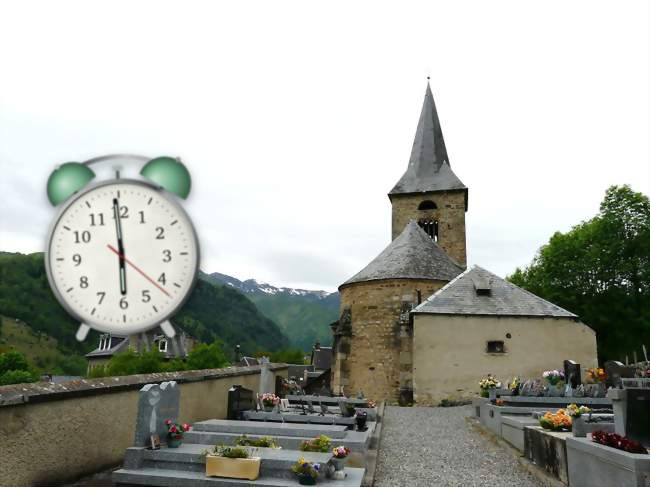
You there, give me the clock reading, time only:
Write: 5:59:22
